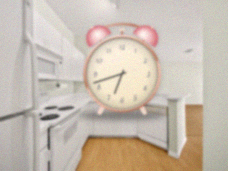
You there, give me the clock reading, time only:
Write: 6:42
